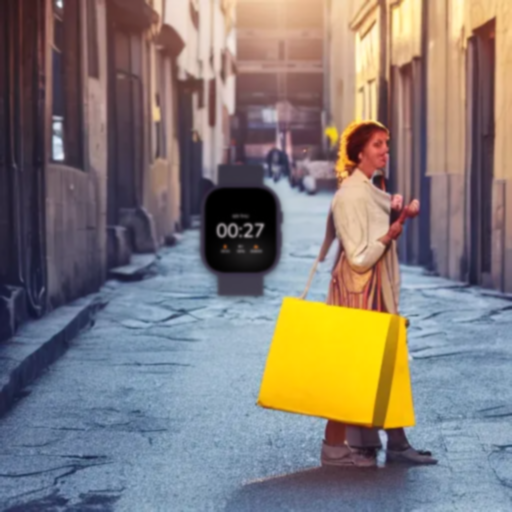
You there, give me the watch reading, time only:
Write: 0:27
